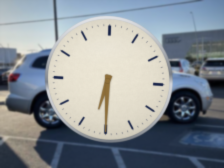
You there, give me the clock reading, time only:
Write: 6:30
